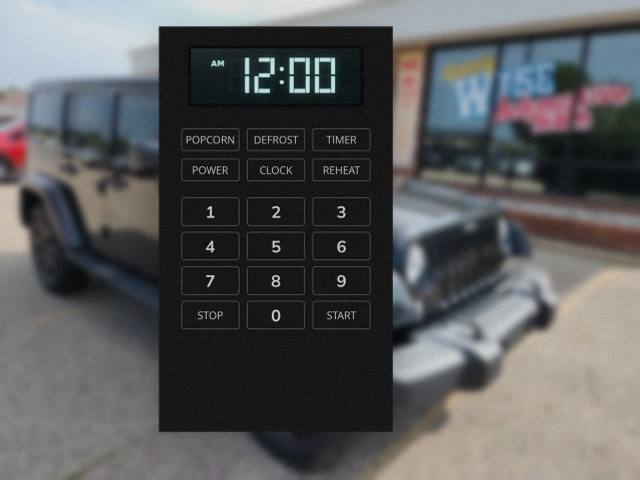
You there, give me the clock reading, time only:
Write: 12:00
